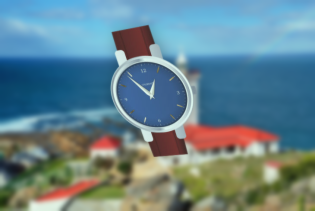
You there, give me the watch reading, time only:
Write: 12:54
